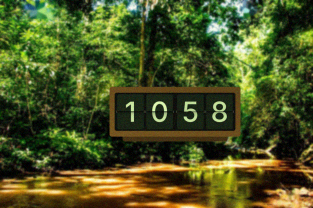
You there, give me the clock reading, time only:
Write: 10:58
